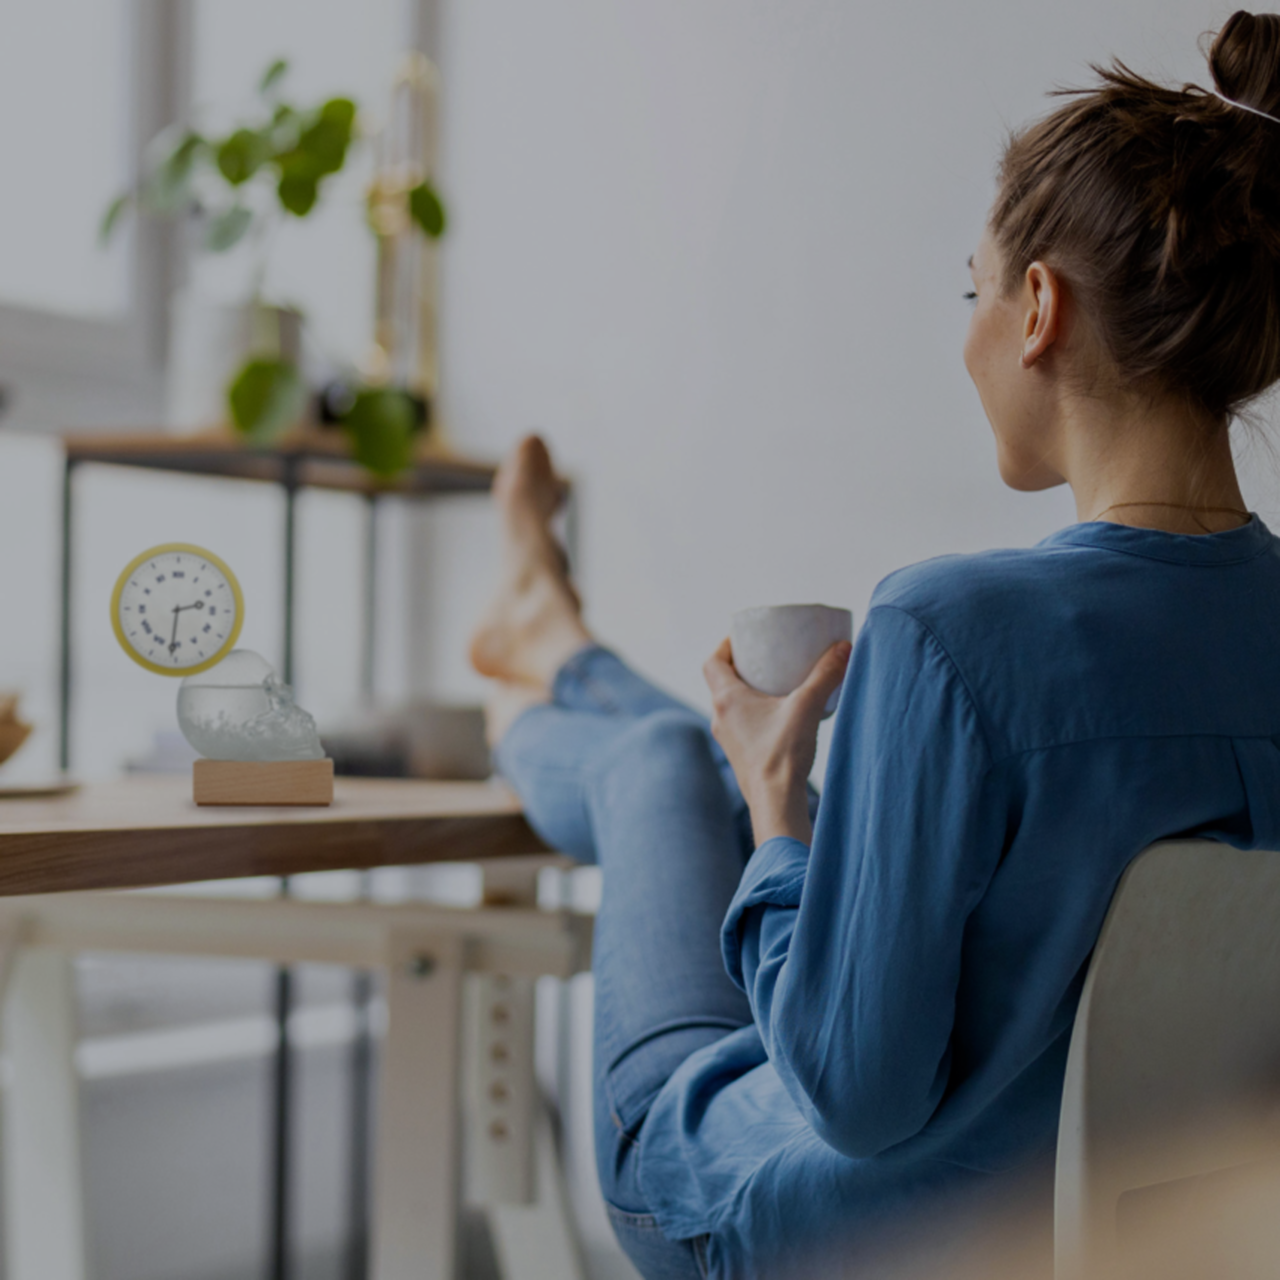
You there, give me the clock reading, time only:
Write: 2:31
